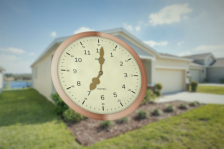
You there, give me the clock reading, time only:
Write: 7:01
